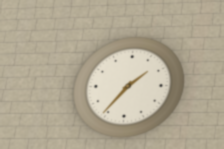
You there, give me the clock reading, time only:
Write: 1:36
